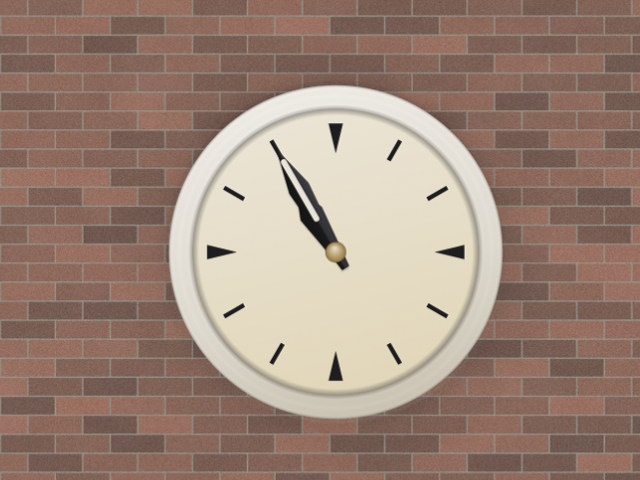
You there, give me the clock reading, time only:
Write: 10:55
